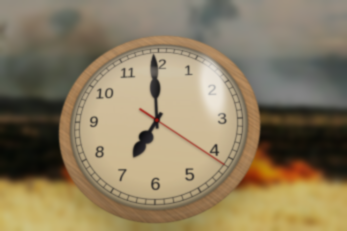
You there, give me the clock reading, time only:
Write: 6:59:21
